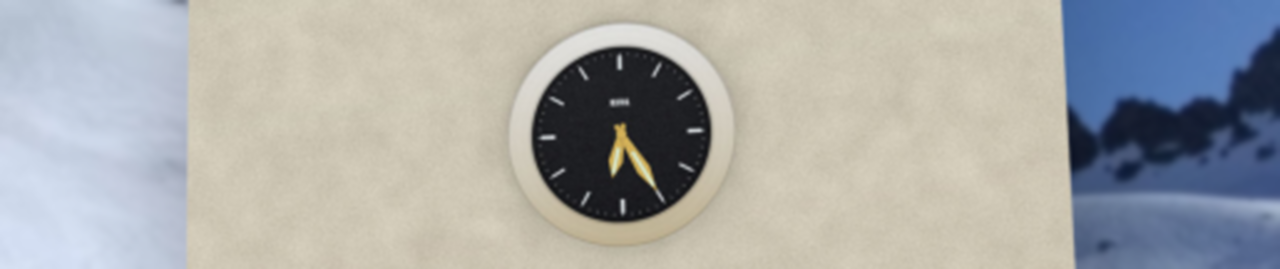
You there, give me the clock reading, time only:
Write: 6:25
